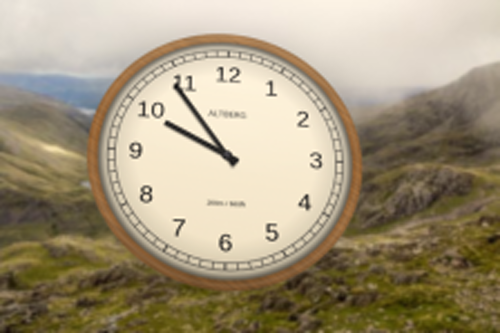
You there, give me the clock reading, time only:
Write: 9:54
